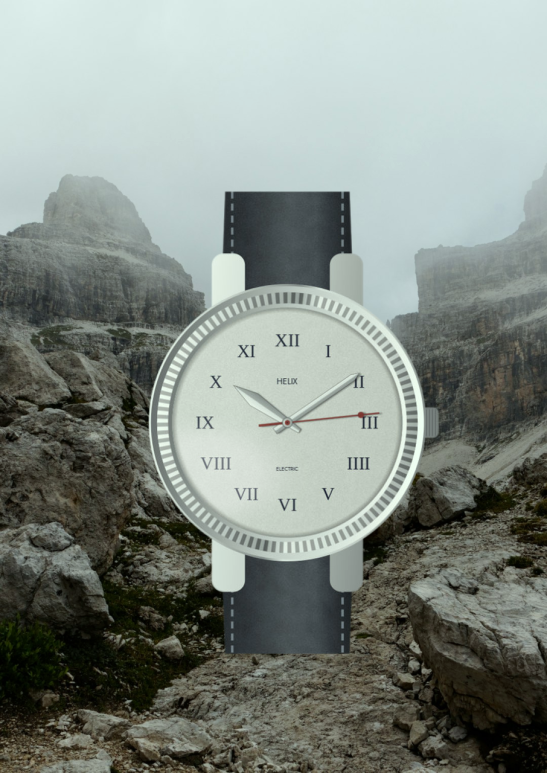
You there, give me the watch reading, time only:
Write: 10:09:14
